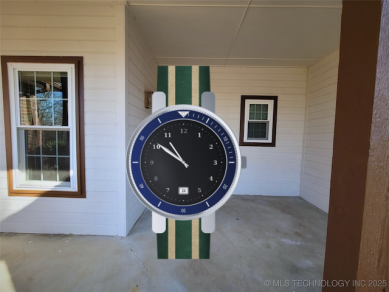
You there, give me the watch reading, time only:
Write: 10:51
